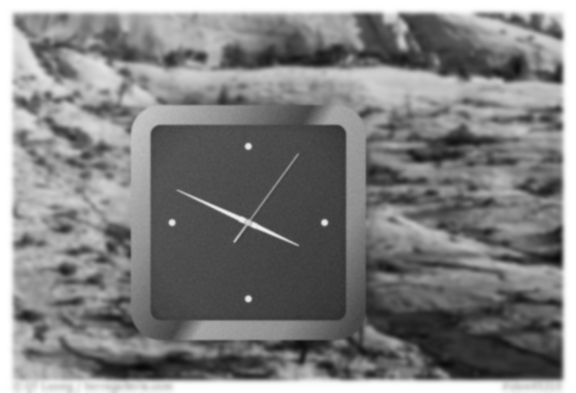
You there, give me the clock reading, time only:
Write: 3:49:06
